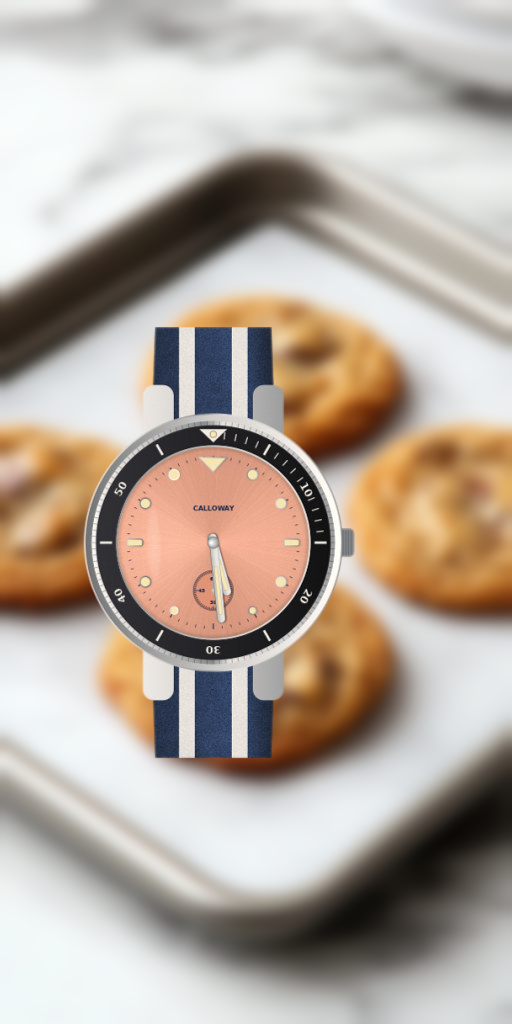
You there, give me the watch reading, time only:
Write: 5:29
